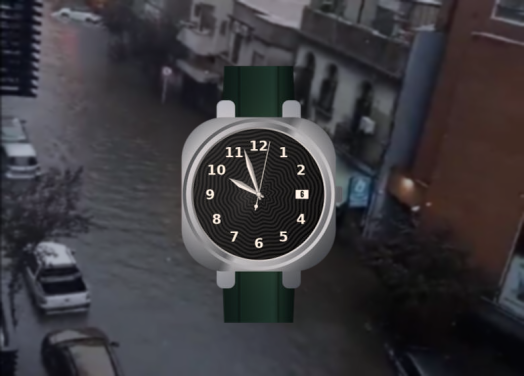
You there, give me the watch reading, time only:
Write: 9:57:02
